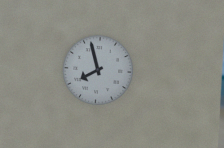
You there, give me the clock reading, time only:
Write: 7:57
